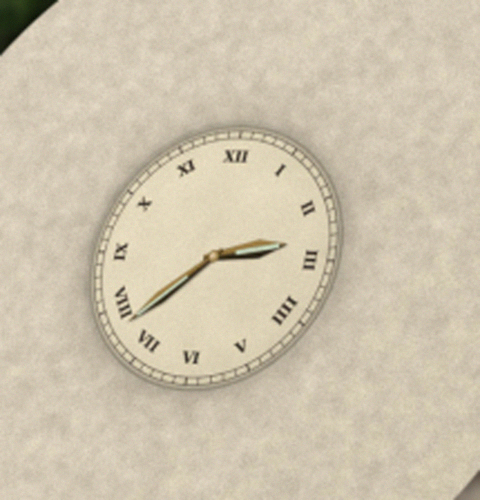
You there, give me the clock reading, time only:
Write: 2:38
